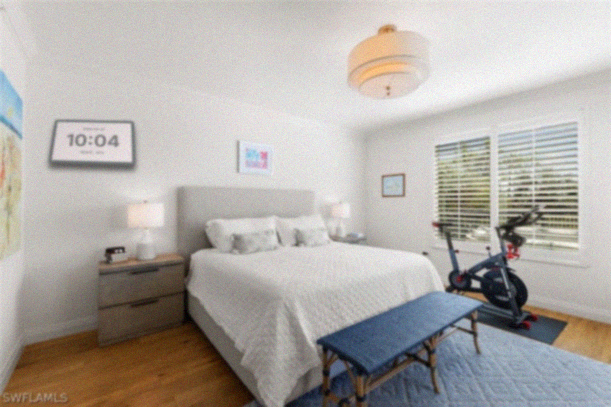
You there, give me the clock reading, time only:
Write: 10:04
